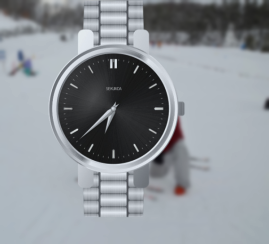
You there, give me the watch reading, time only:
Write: 6:38
